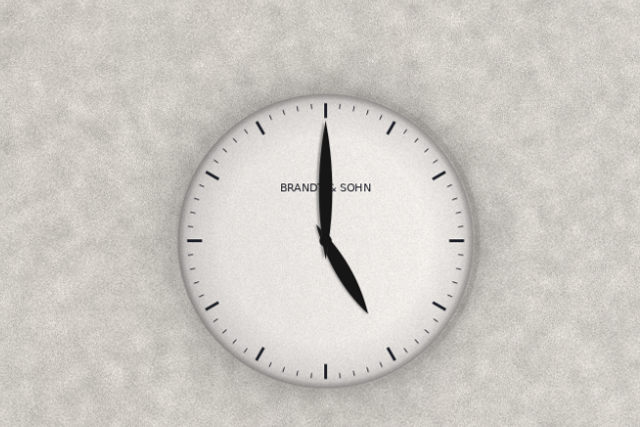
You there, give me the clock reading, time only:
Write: 5:00
